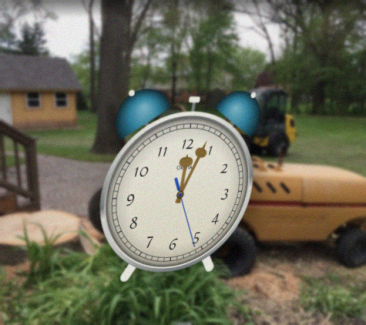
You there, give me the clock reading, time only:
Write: 12:03:26
